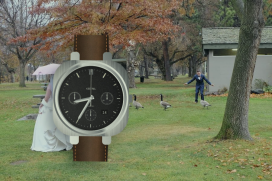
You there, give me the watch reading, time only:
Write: 8:35
